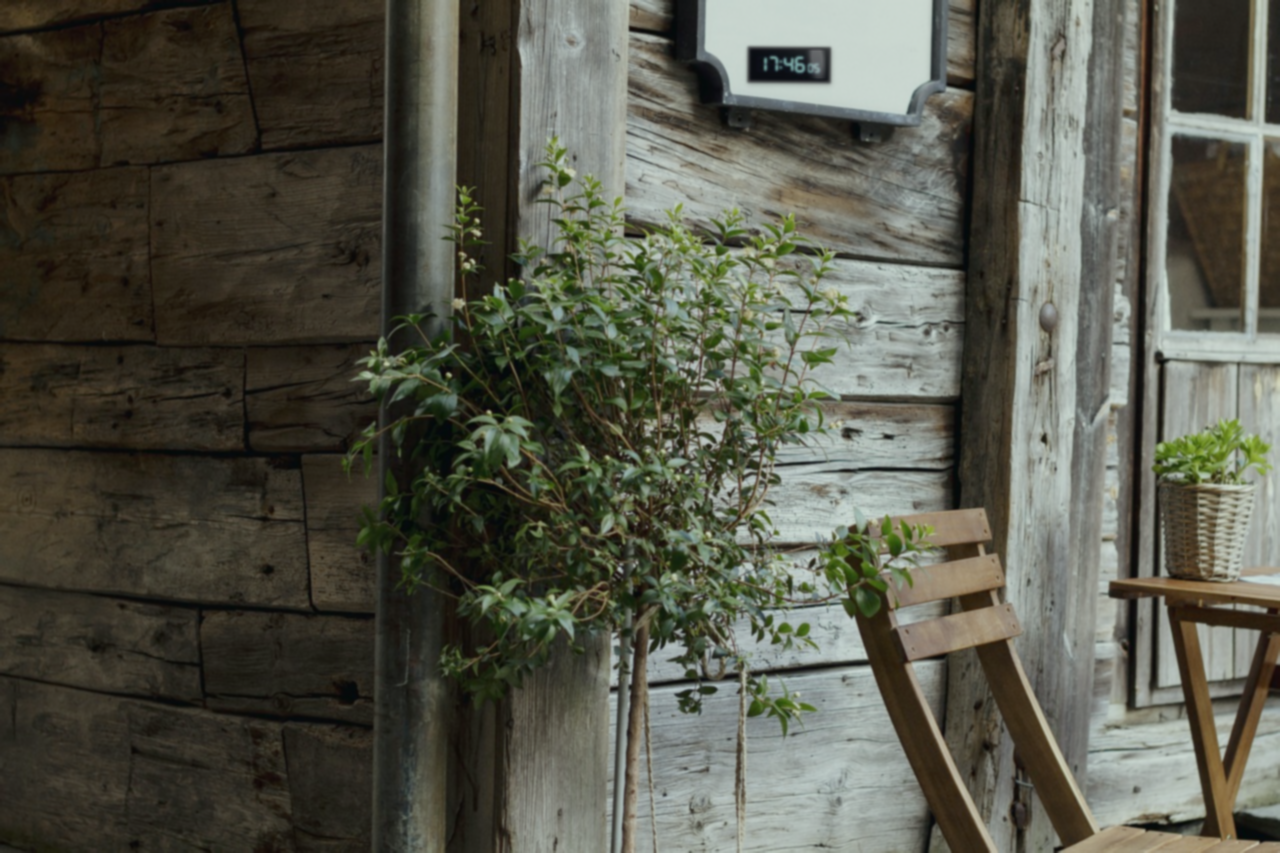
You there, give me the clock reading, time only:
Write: 17:46
